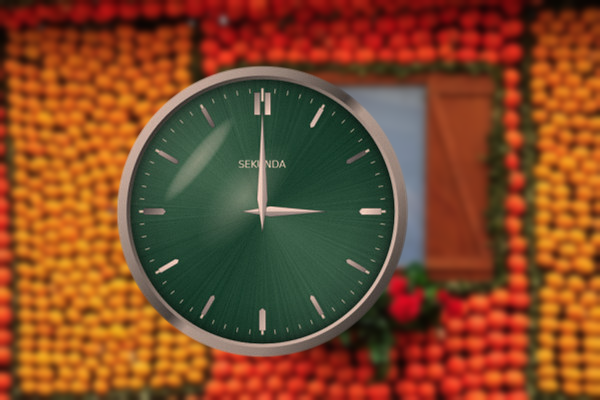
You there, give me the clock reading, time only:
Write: 3:00
